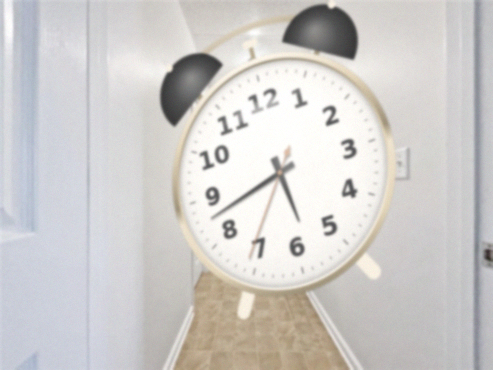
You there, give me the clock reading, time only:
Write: 5:42:36
